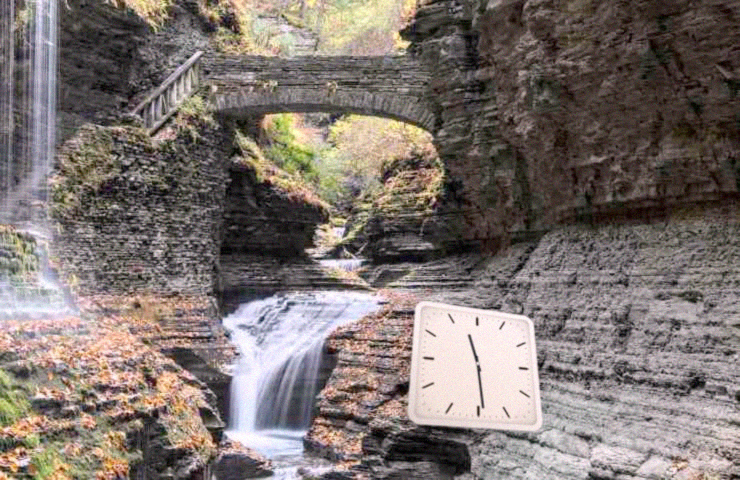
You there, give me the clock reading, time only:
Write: 11:29
